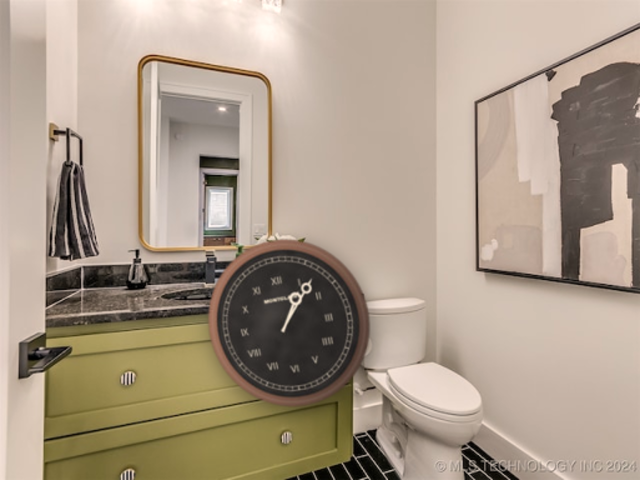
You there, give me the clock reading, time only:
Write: 1:07
